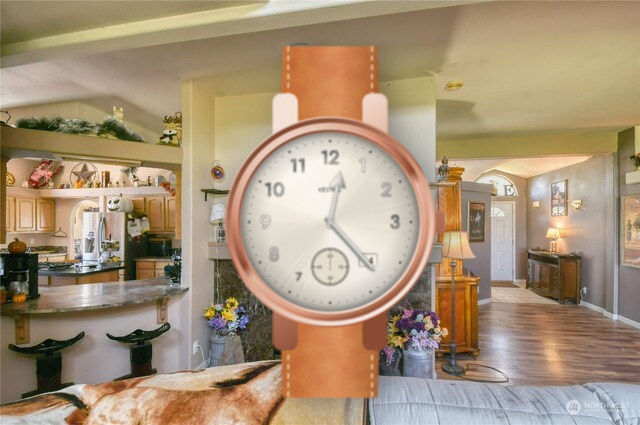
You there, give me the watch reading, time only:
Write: 12:23
